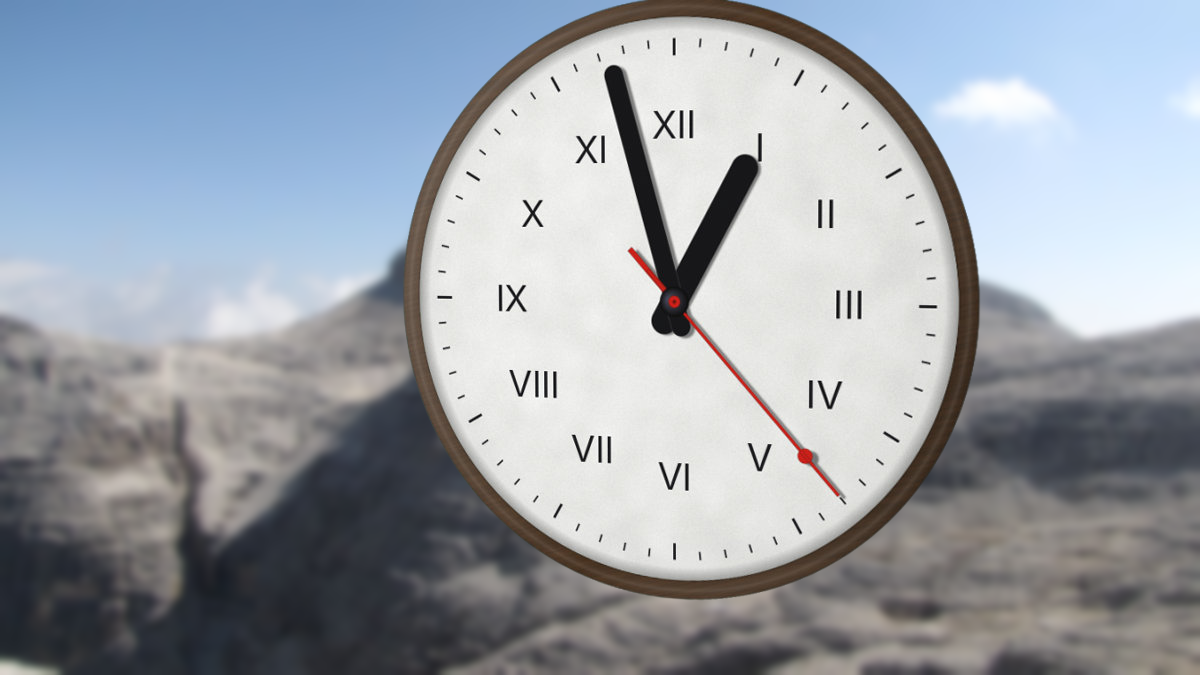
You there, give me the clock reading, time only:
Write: 12:57:23
